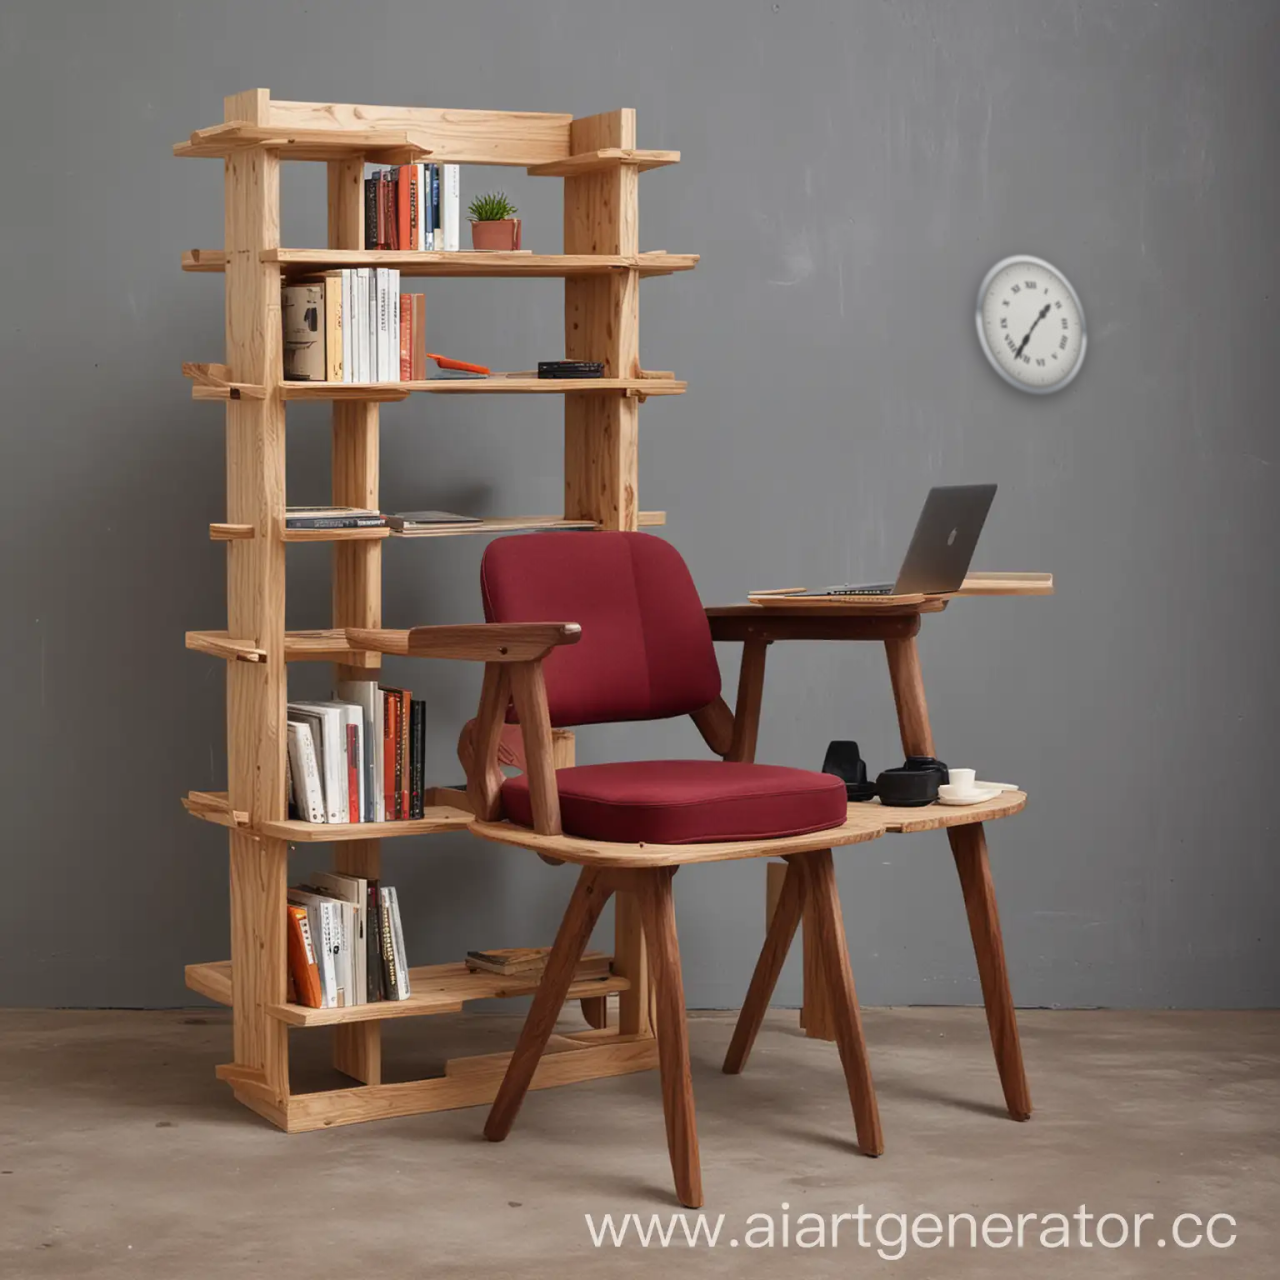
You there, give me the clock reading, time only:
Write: 1:37
